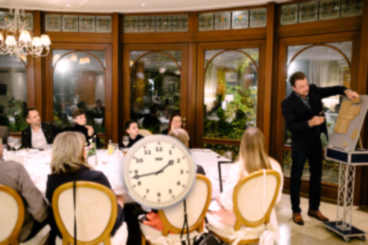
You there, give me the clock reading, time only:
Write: 1:43
